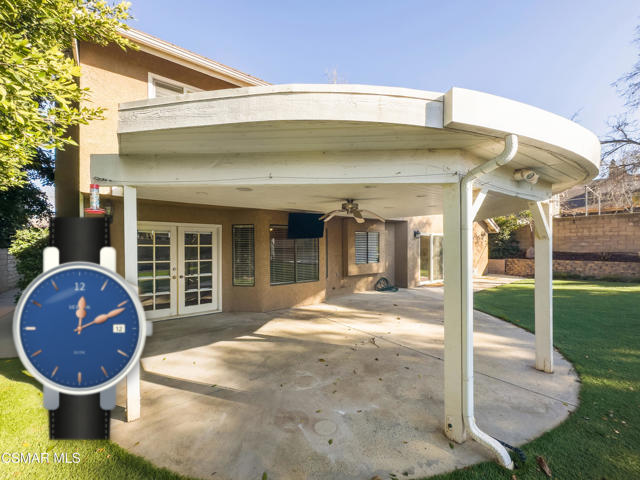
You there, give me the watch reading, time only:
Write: 12:11
